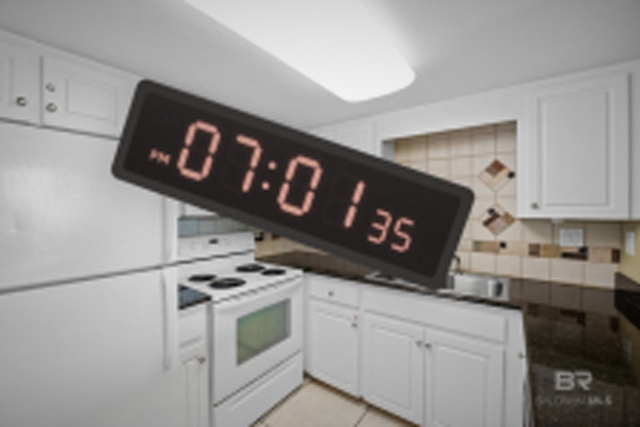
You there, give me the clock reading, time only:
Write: 7:01:35
